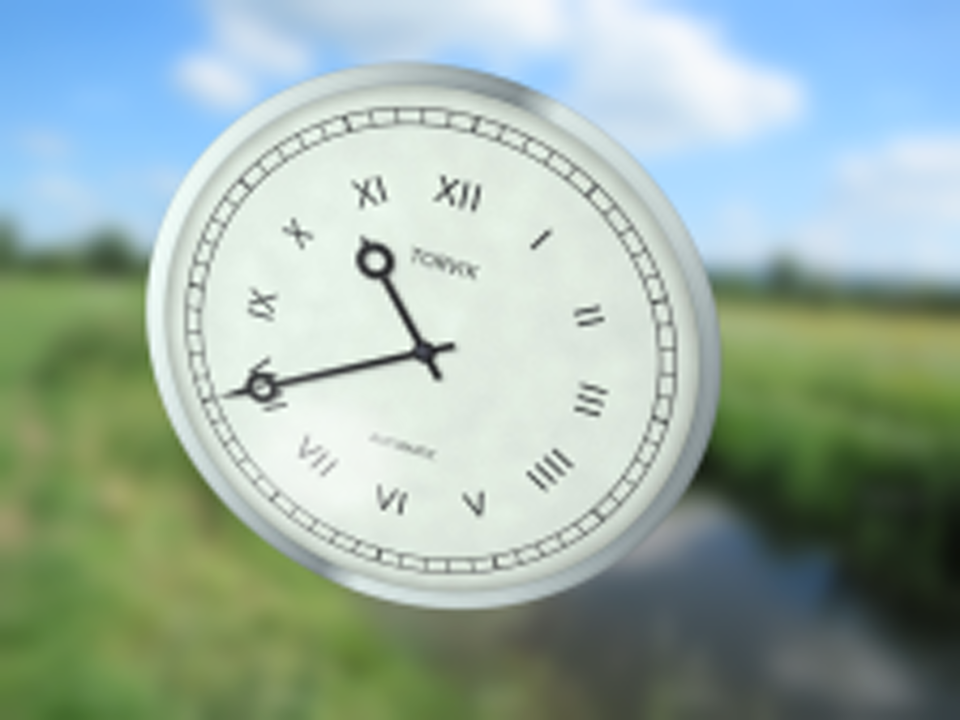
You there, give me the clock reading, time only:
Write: 10:40
